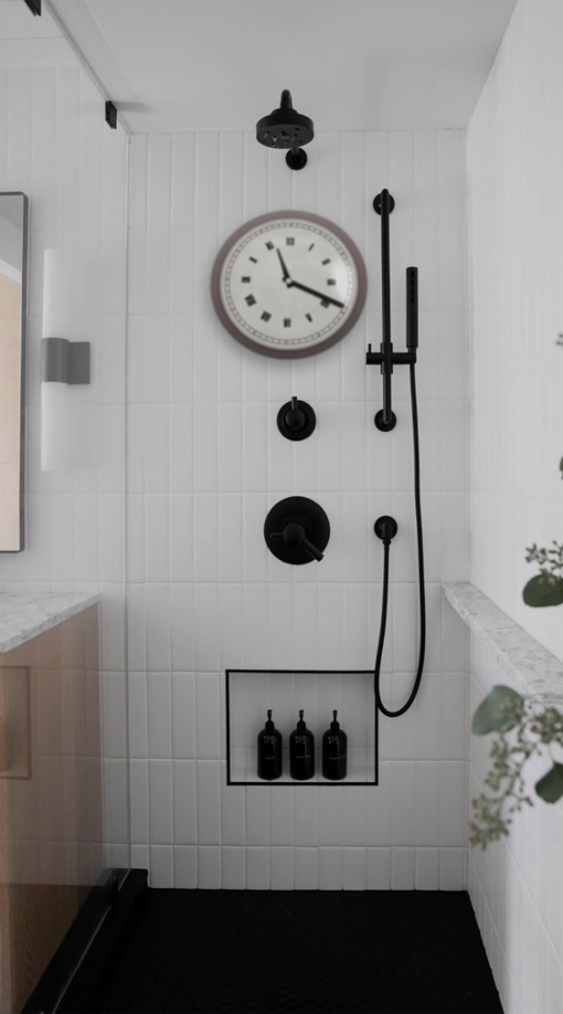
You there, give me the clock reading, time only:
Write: 11:19
